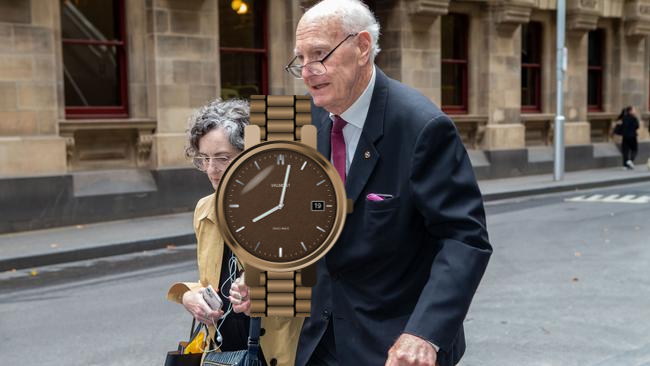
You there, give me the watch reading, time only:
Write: 8:02
